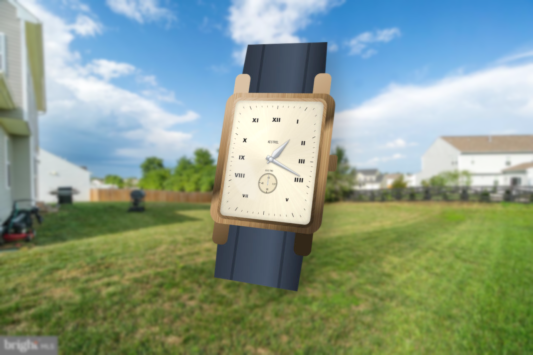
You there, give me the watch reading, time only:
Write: 1:19
